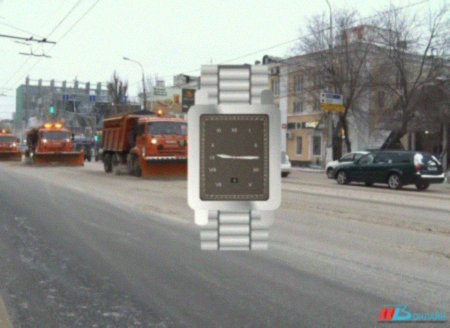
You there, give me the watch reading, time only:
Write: 9:15
